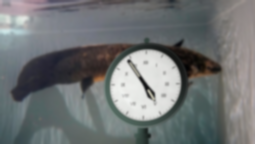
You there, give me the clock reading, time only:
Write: 4:54
